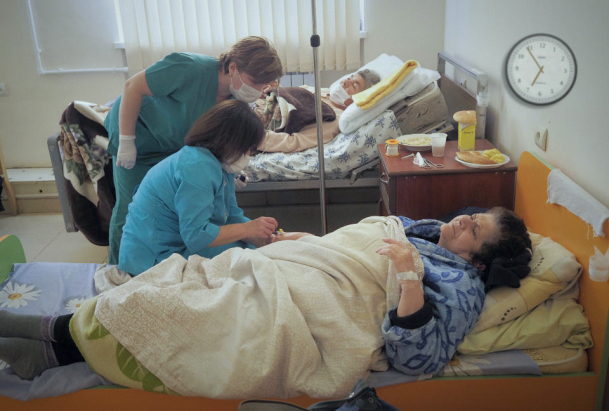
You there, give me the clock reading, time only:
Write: 6:54
